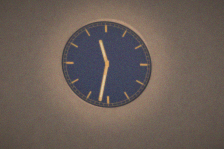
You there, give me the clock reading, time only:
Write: 11:32
